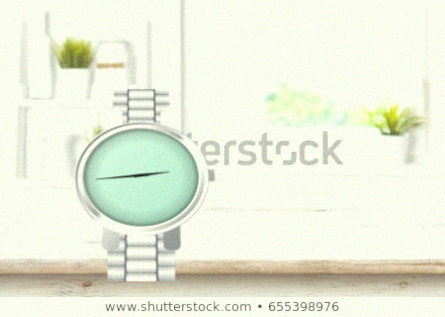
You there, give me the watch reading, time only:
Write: 2:44
